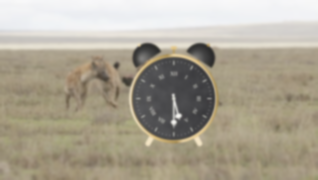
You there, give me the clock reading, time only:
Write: 5:30
